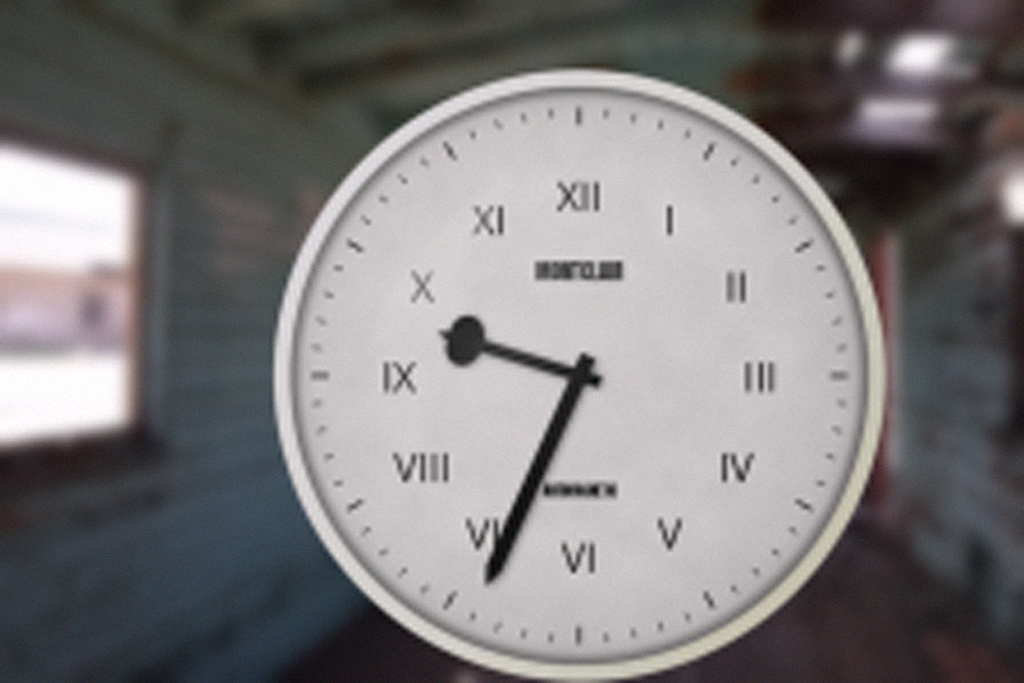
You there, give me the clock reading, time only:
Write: 9:34
